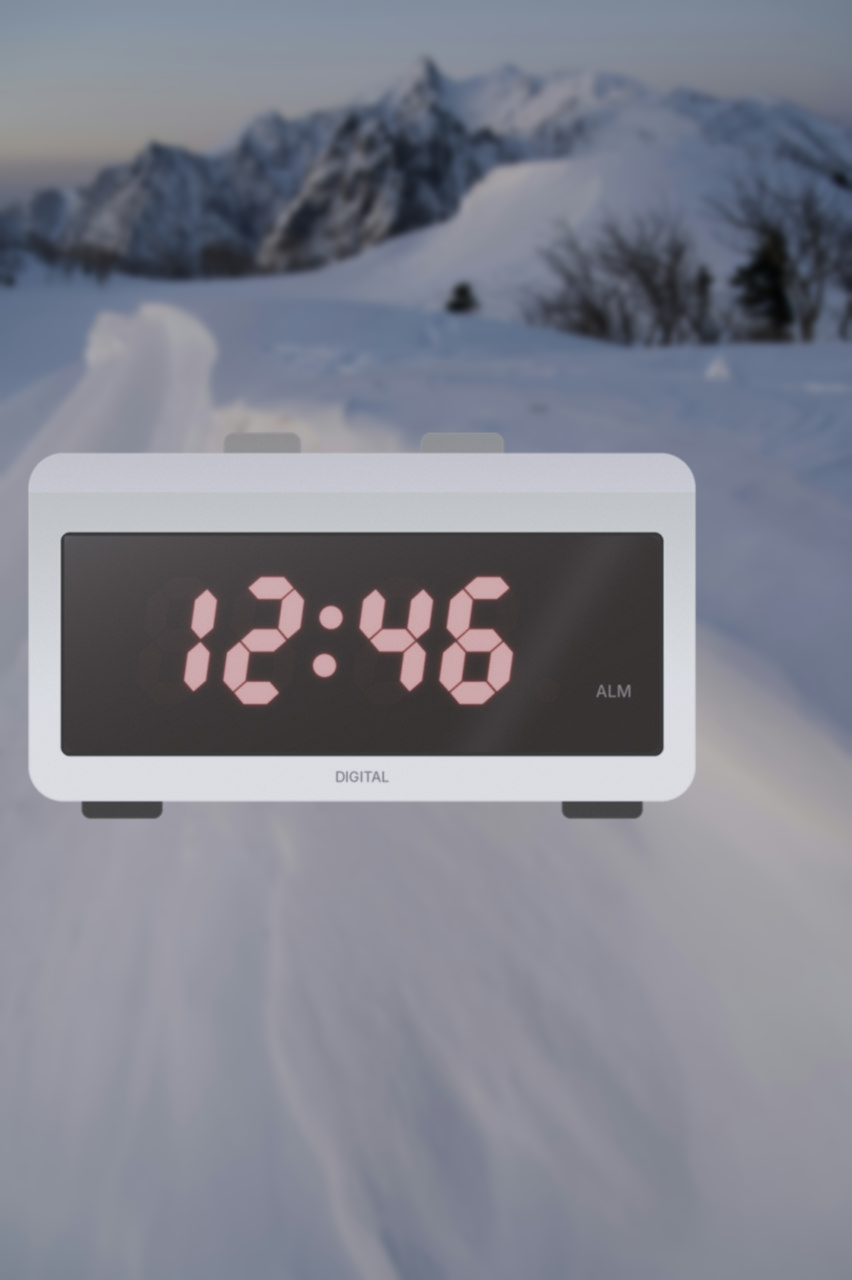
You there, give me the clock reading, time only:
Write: 12:46
